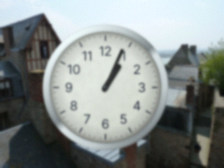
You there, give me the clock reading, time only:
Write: 1:04
